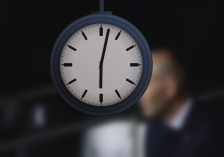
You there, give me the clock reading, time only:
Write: 6:02
